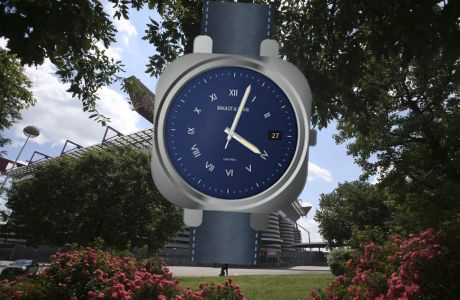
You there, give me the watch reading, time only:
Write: 4:03:03
